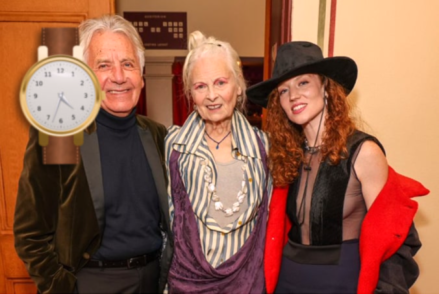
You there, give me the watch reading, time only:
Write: 4:33
